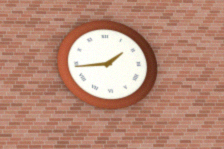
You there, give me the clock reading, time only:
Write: 1:44
